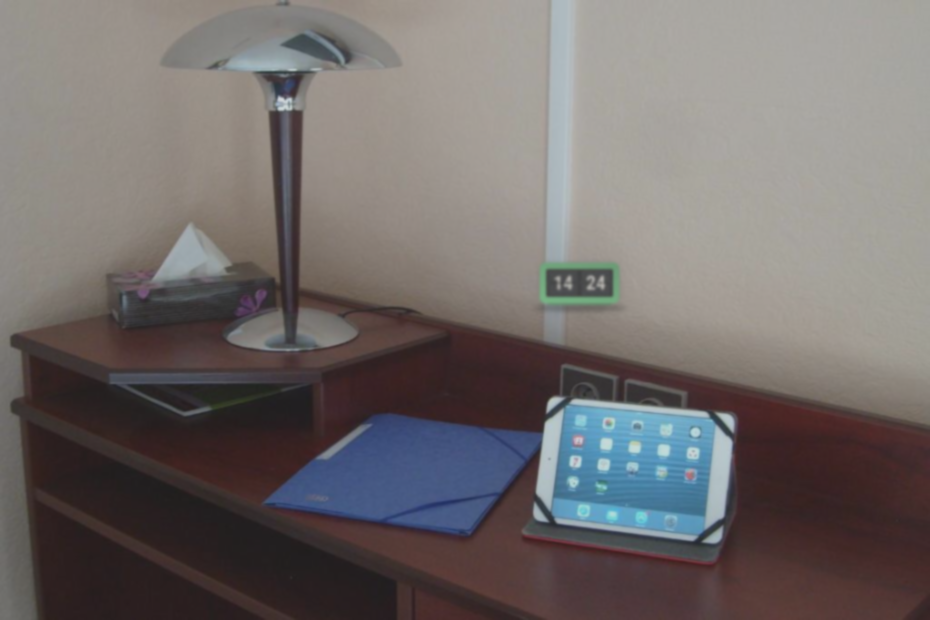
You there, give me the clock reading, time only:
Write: 14:24
